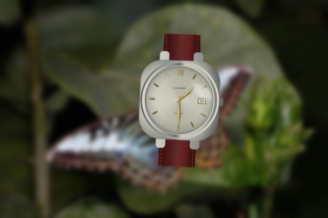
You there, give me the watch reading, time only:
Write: 1:30
